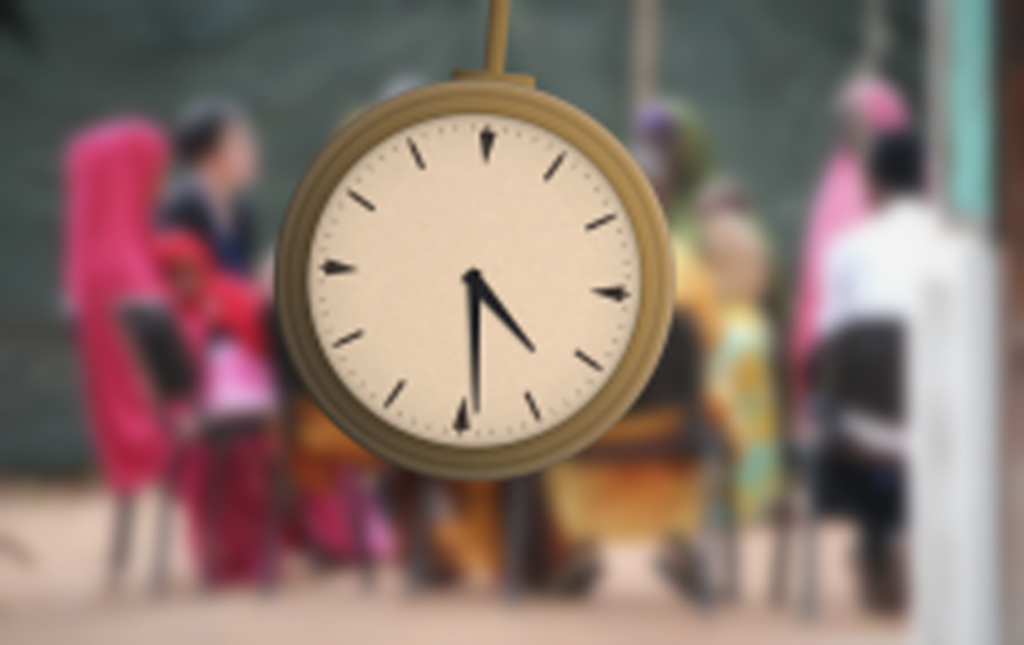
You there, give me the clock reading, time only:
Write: 4:29
